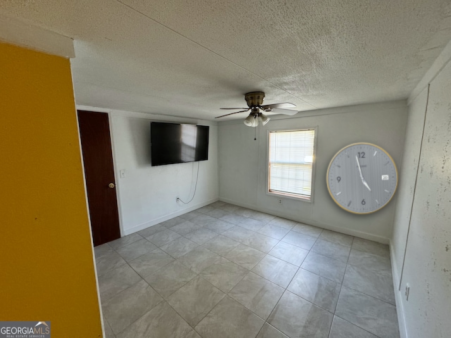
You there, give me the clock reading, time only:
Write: 4:58
